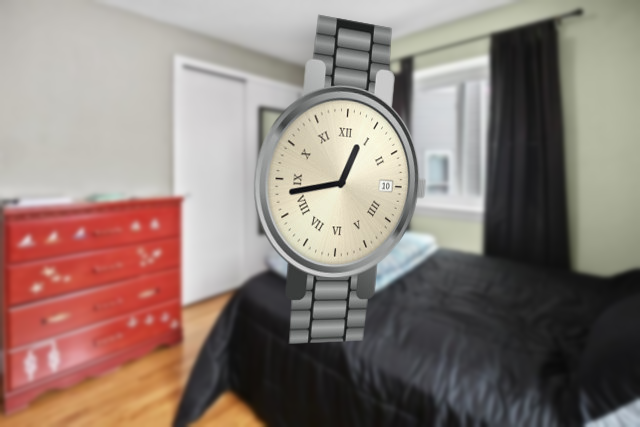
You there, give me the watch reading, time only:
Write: 12:43
